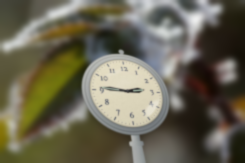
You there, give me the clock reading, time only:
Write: 2:46
